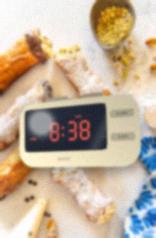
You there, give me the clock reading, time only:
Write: 8:38
